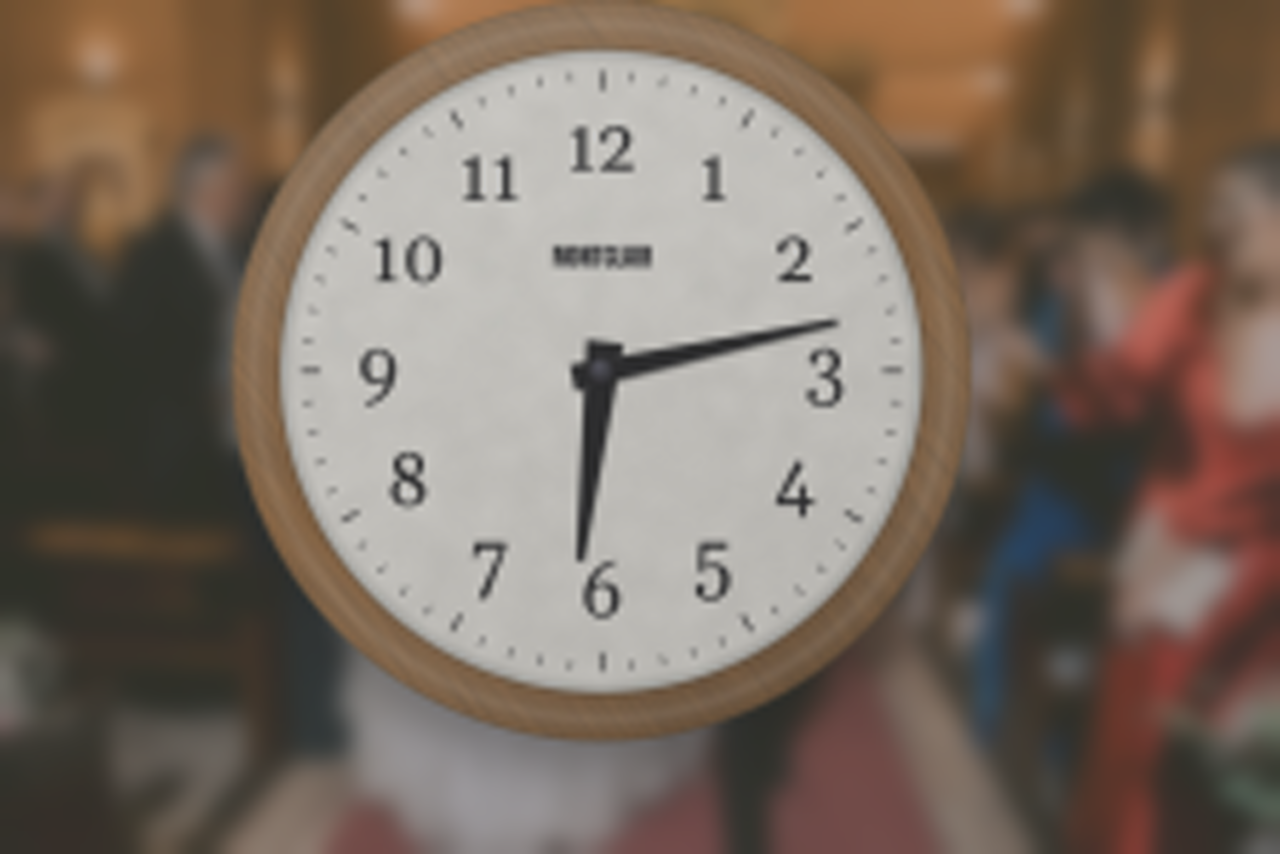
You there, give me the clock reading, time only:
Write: 6:13
